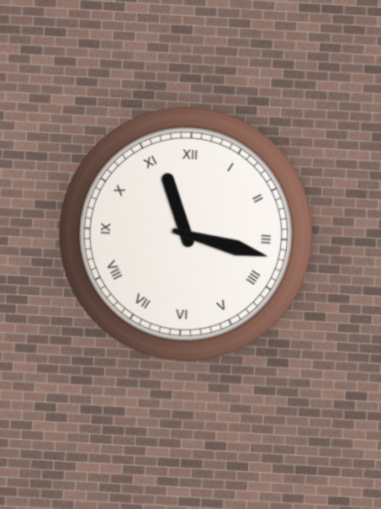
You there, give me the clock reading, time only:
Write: 11:17
